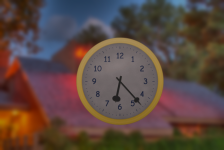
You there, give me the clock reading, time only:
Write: 6:23
